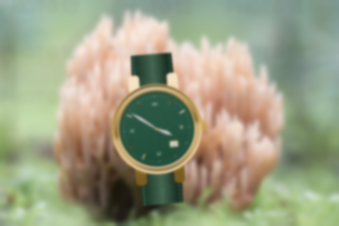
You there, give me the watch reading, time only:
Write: 3:51
